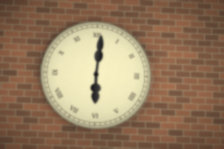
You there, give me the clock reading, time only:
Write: 6:01
